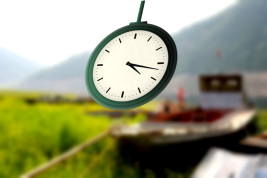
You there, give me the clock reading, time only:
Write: 4:17
